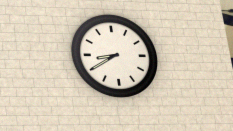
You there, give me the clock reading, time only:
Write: 8:40
